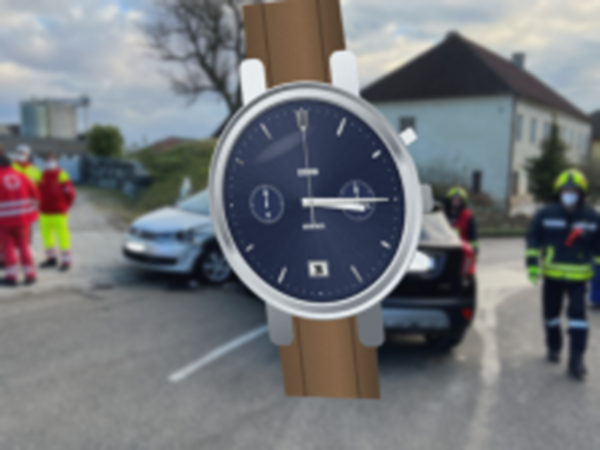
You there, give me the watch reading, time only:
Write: 3:15
